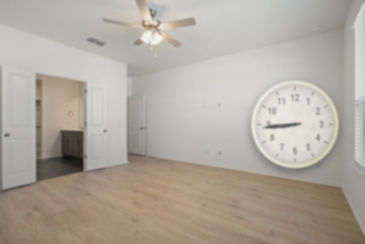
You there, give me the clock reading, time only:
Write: 8:44
